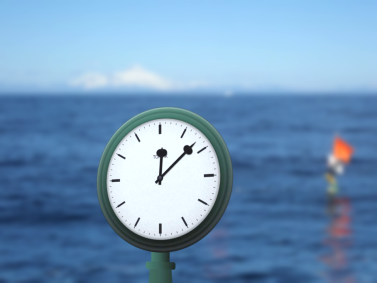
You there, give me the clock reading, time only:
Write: 12:08
